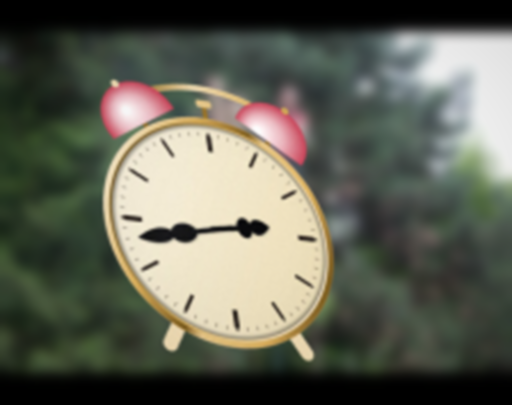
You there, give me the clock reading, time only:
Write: 2:43
